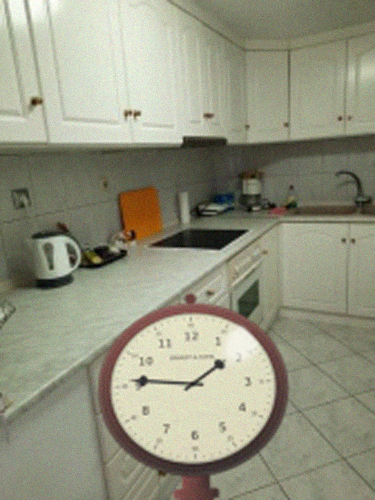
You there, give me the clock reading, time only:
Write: 1:46
